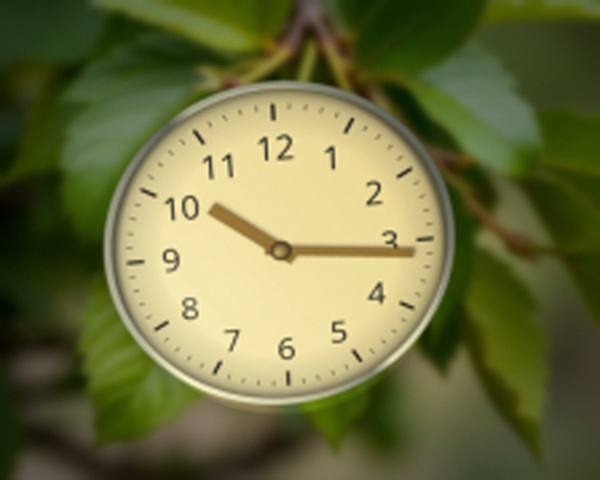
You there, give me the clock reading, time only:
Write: 10:16
